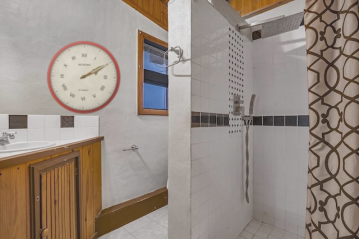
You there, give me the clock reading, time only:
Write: 2:10
